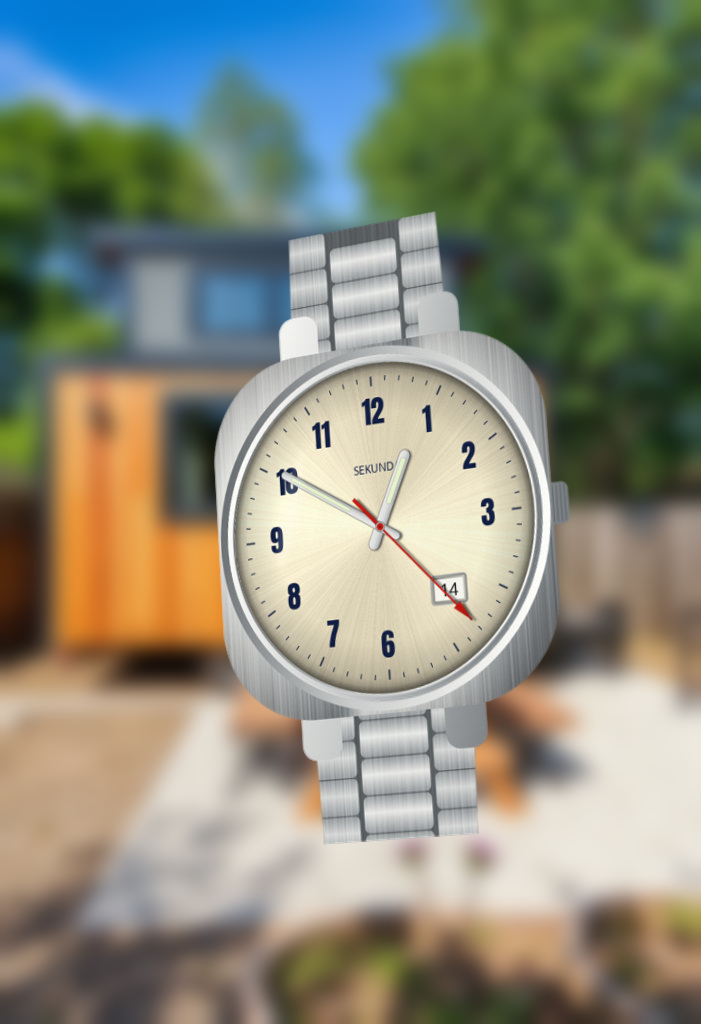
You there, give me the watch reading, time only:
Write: 12:50:23
